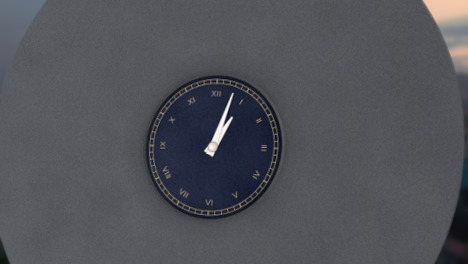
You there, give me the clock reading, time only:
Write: 1:03
